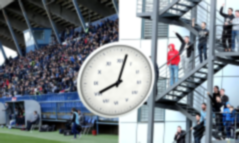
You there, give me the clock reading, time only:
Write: 8:02
